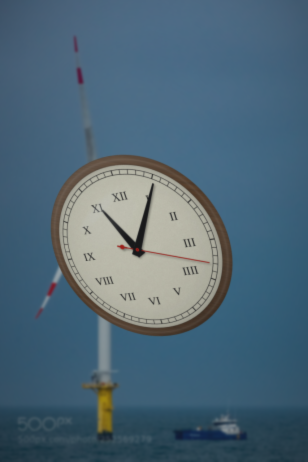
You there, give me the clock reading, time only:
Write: 11:05:18
